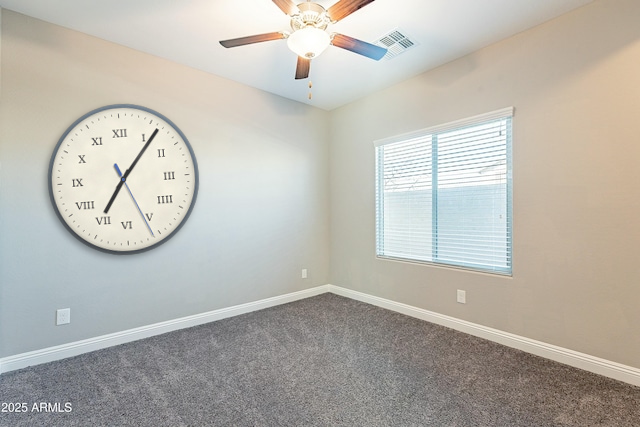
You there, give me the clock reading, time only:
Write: 7:06:26
